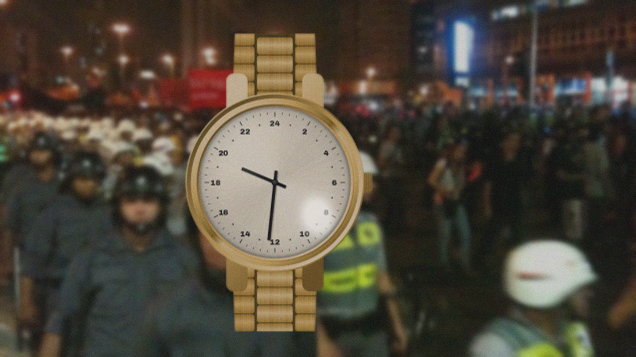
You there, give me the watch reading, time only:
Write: 19:31
